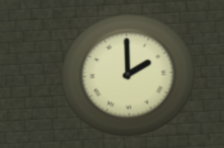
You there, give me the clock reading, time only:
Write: 2:00
